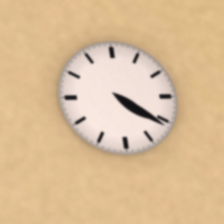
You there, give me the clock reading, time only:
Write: 4:21
